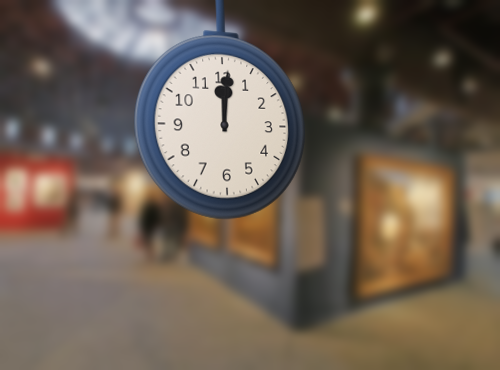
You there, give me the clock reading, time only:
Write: 12:01
